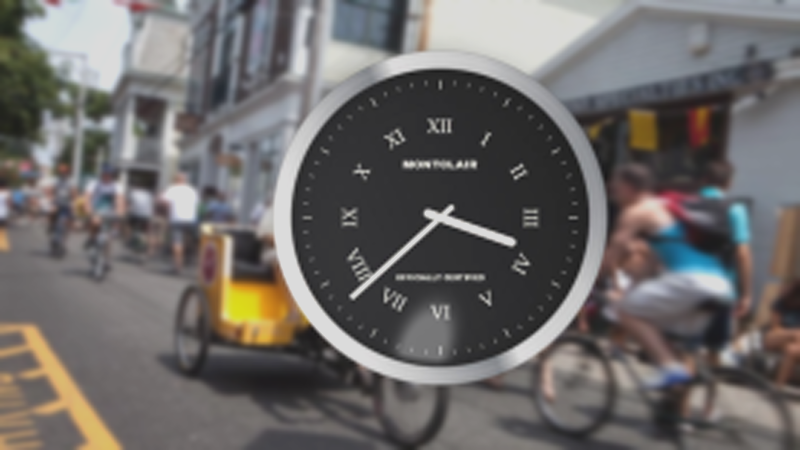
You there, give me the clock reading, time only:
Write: 3:38
